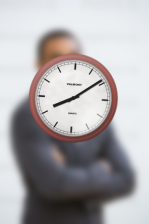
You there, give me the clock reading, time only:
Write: 8:09
